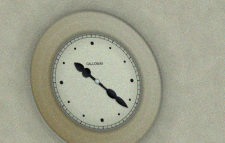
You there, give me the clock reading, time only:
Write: 10:22
